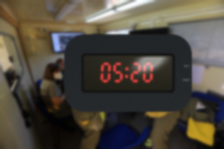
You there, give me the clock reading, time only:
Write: 5:20
